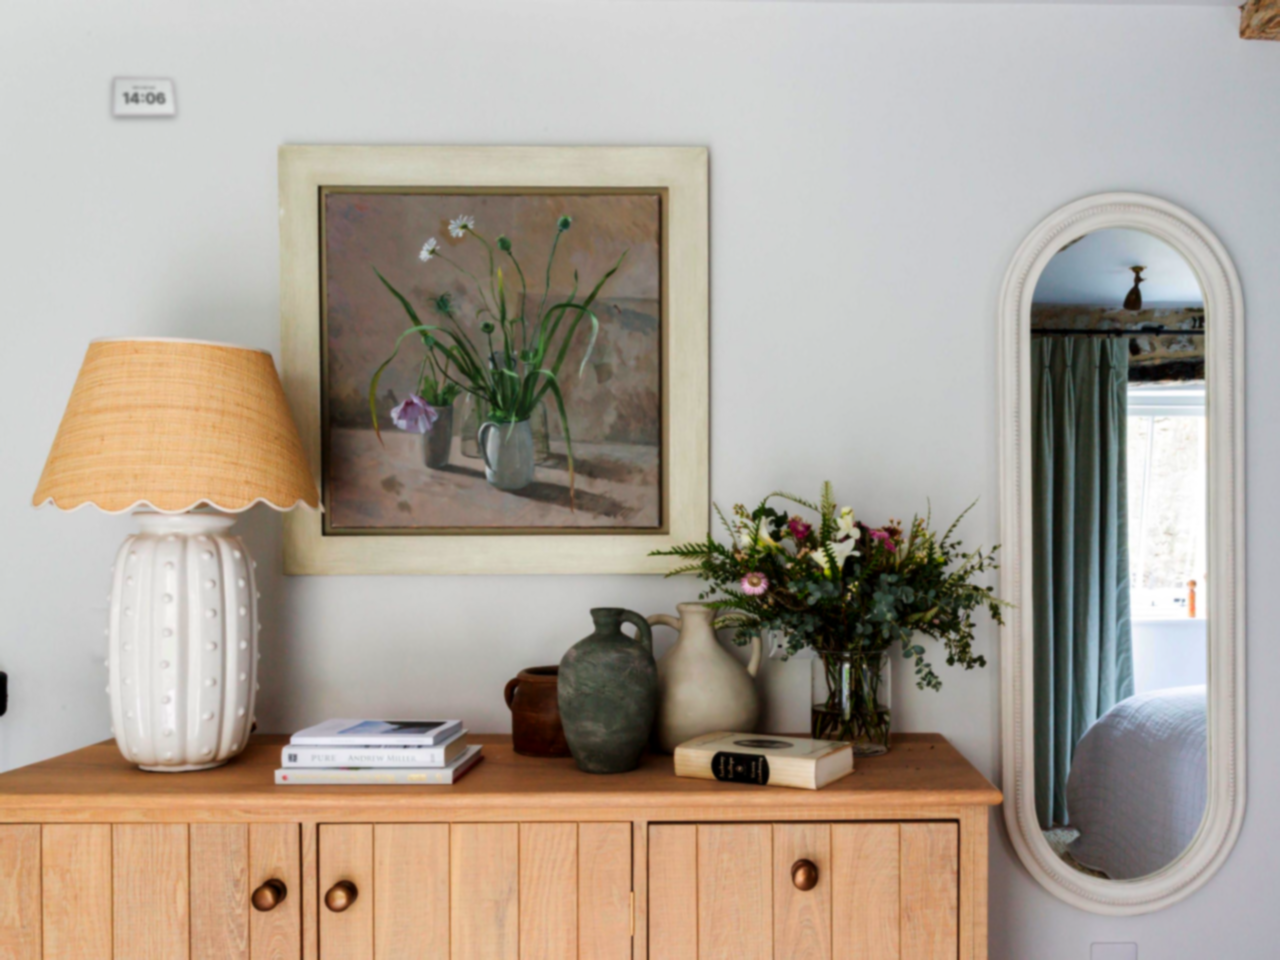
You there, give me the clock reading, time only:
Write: 14:06
